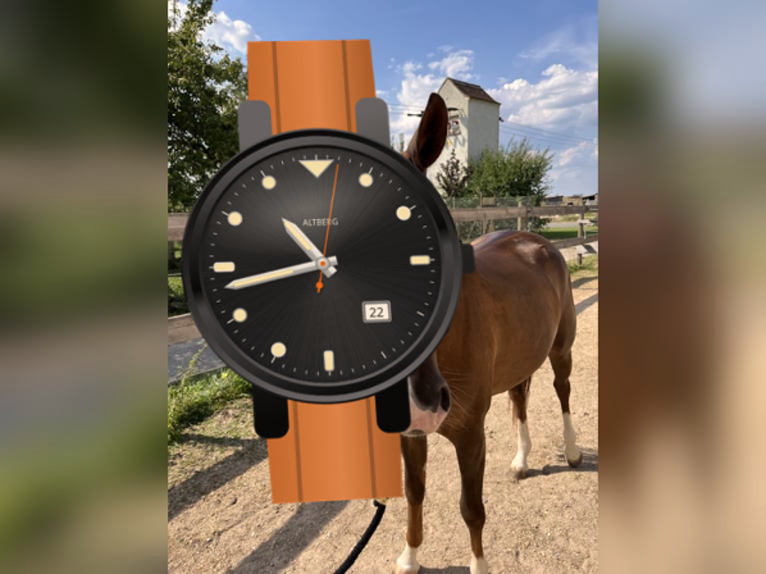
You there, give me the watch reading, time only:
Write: 10:43:02
